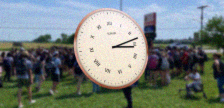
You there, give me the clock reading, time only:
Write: 3:13
